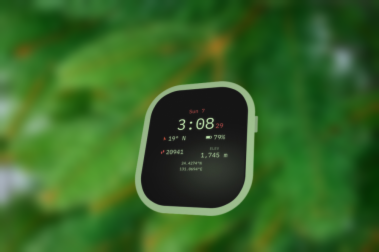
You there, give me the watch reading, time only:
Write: 3:08
